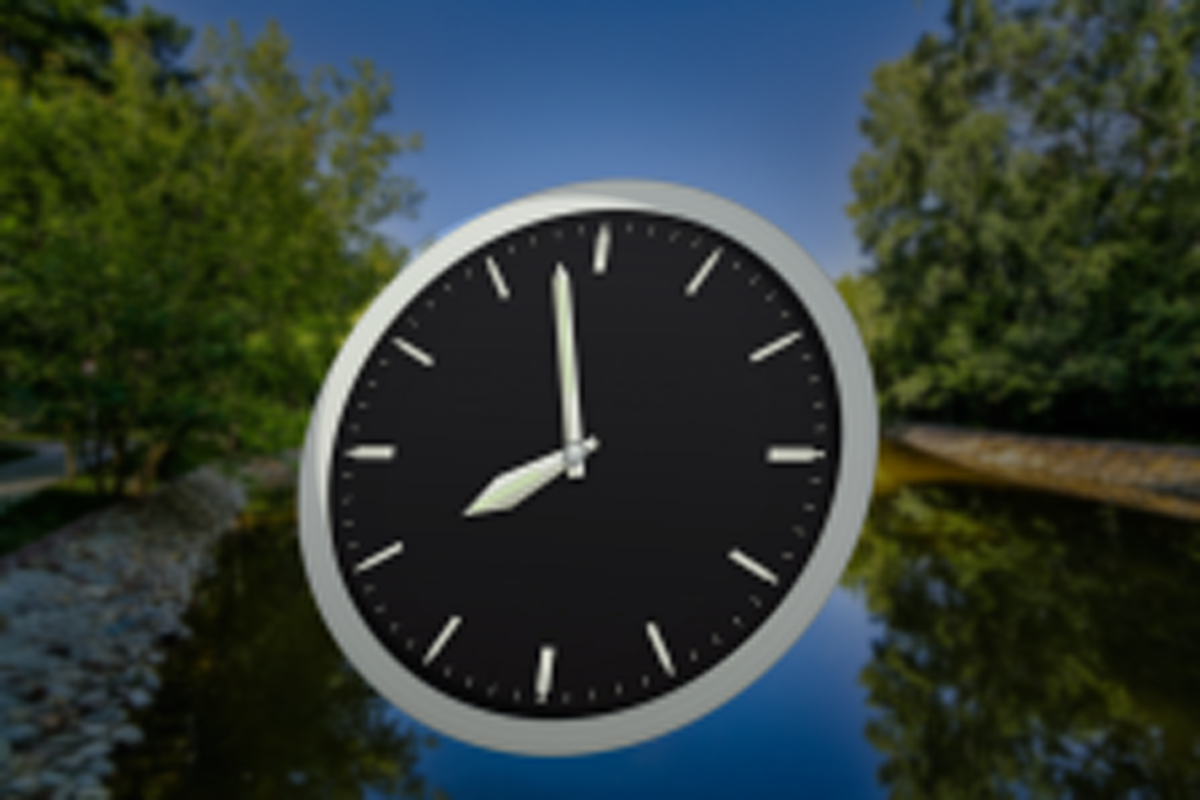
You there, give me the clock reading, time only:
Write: 7:58
